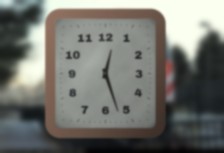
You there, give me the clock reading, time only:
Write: 12:27
